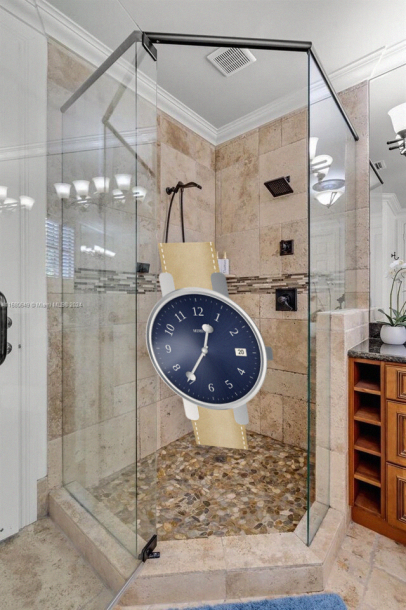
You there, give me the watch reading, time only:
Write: 12:36
